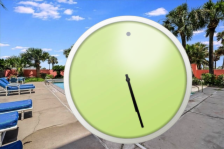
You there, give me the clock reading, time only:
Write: 5:27
